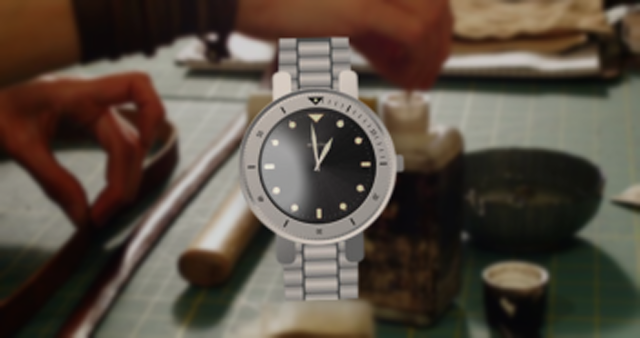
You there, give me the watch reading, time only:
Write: 12:59
